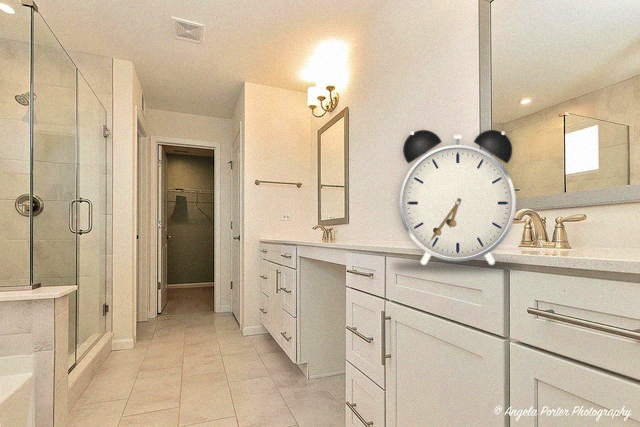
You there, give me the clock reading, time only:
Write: 6:36
